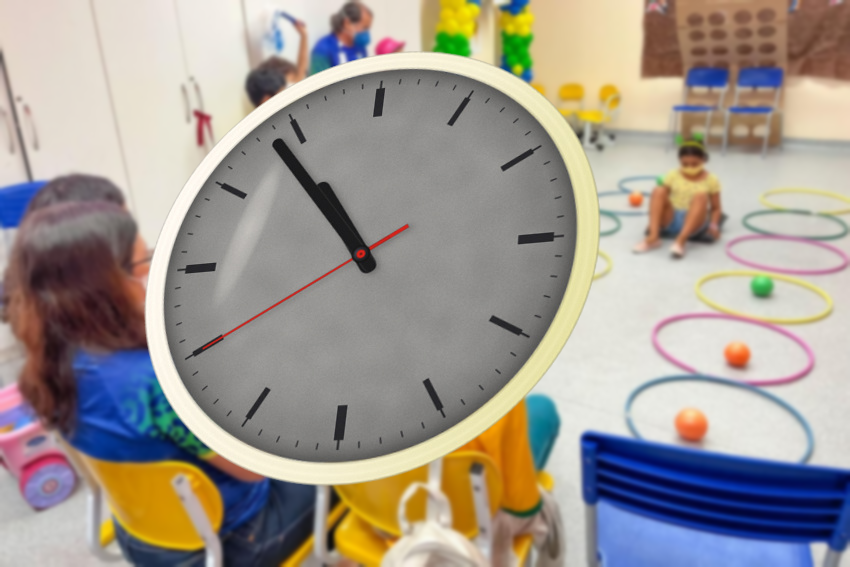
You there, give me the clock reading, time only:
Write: 10:53:40
